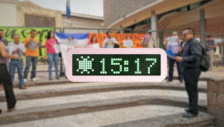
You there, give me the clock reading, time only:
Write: 15:17
